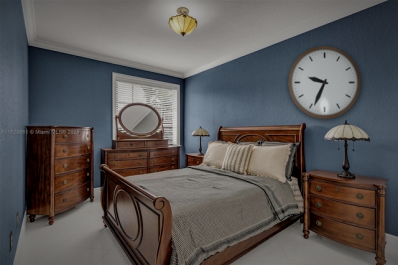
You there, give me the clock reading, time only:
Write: 9:34
